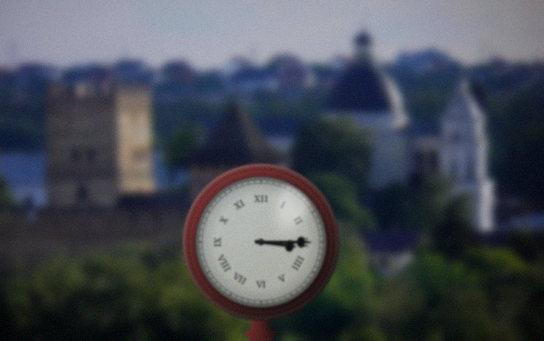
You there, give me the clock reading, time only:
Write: 3:15
